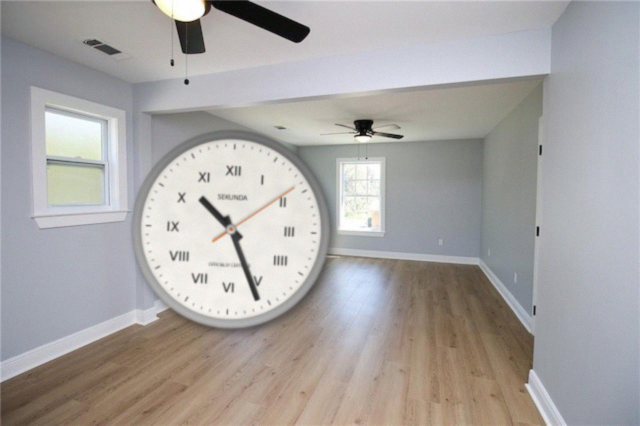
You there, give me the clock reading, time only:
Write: 10:26:09
